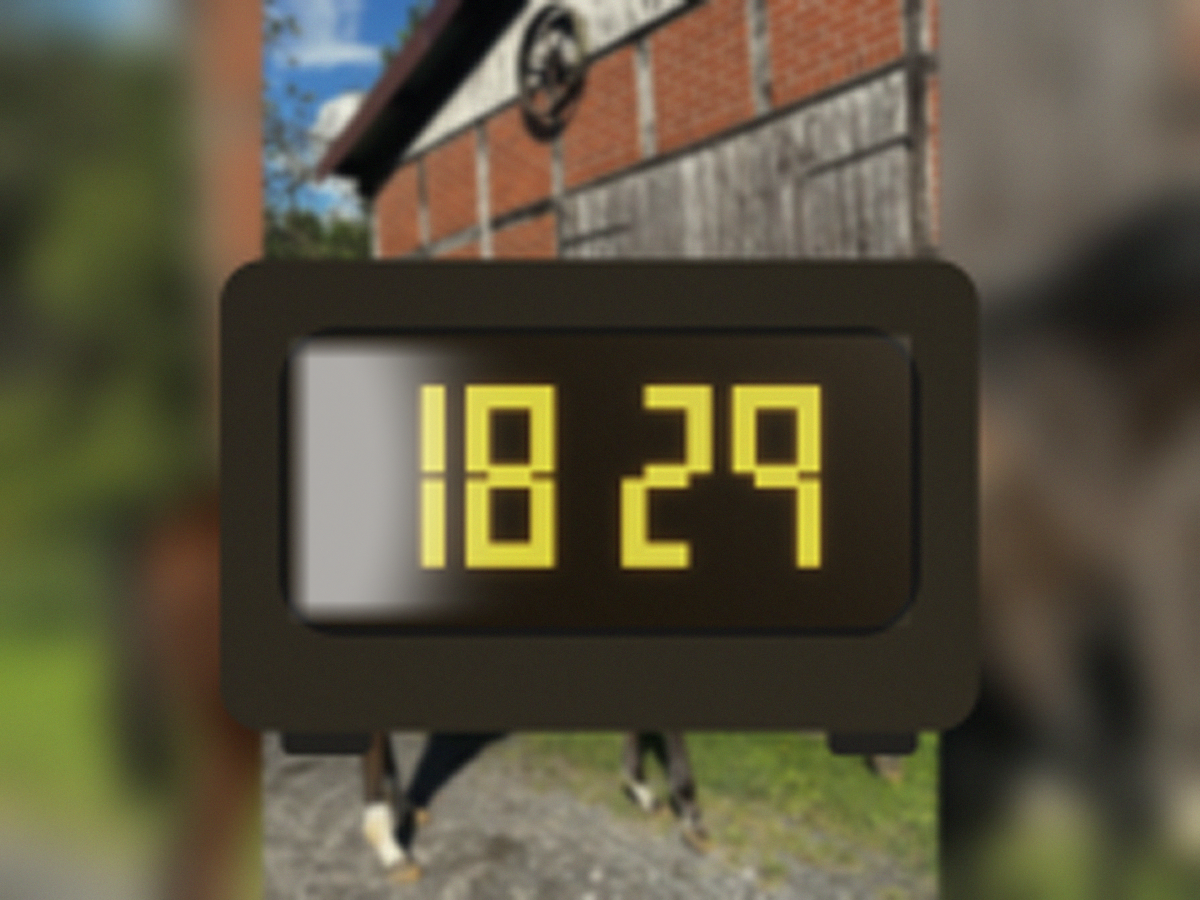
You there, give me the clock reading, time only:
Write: 18:29
